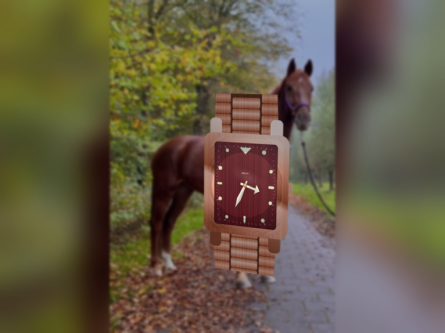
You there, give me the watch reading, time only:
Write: 3:34
